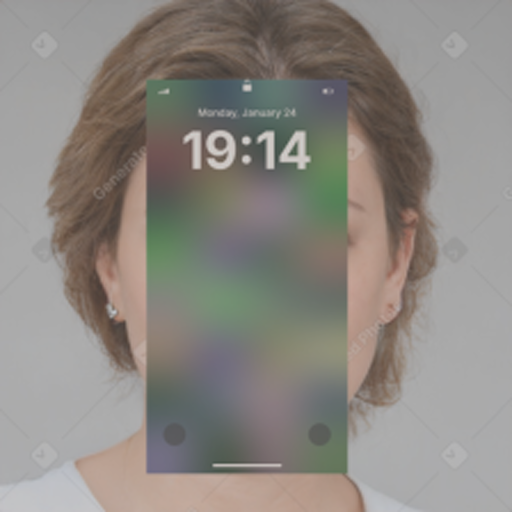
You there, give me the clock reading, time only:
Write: 19:14
